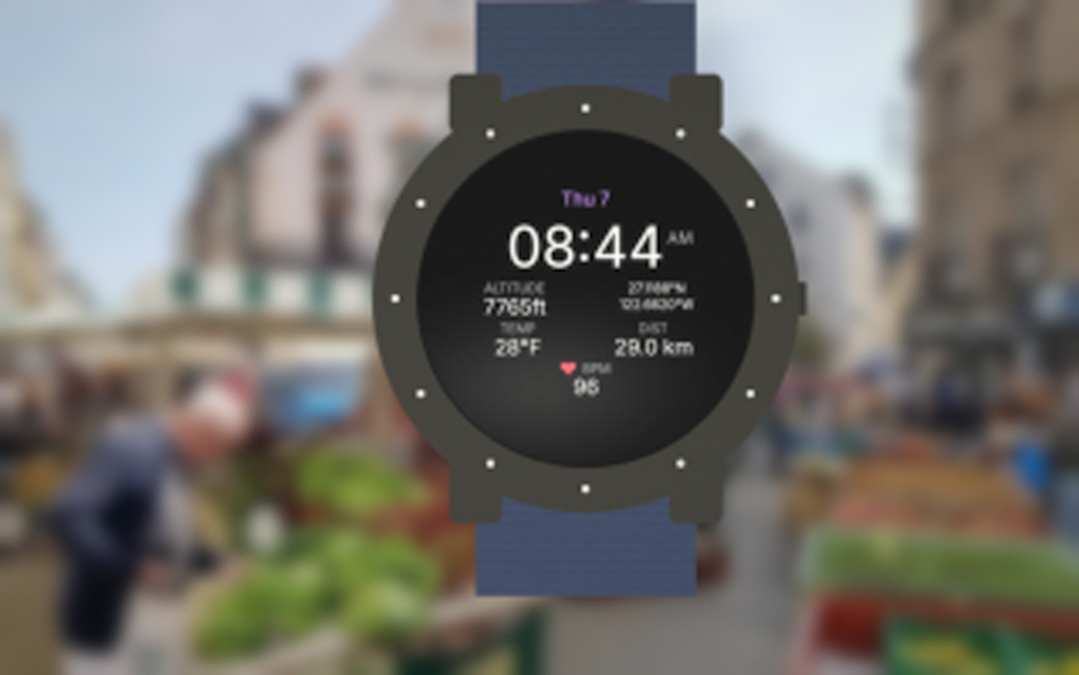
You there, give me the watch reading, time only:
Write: 8:44
